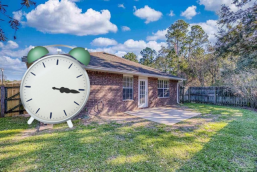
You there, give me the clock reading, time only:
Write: 3:16
